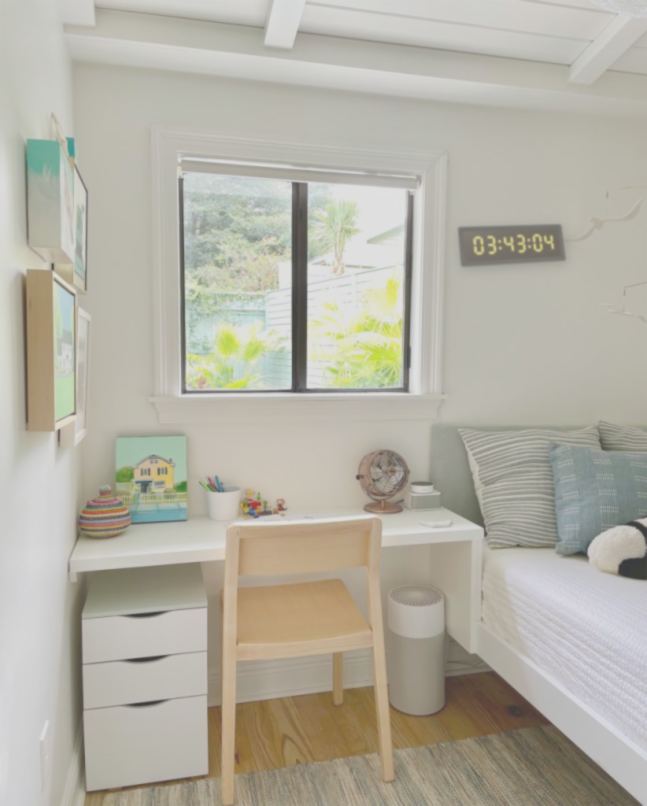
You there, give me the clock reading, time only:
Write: 3:43:04
